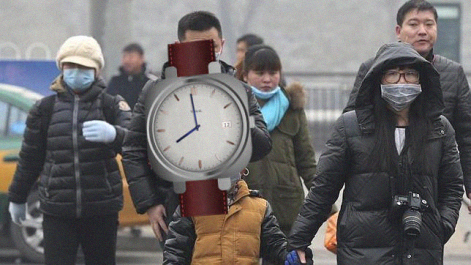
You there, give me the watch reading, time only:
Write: 7:59
